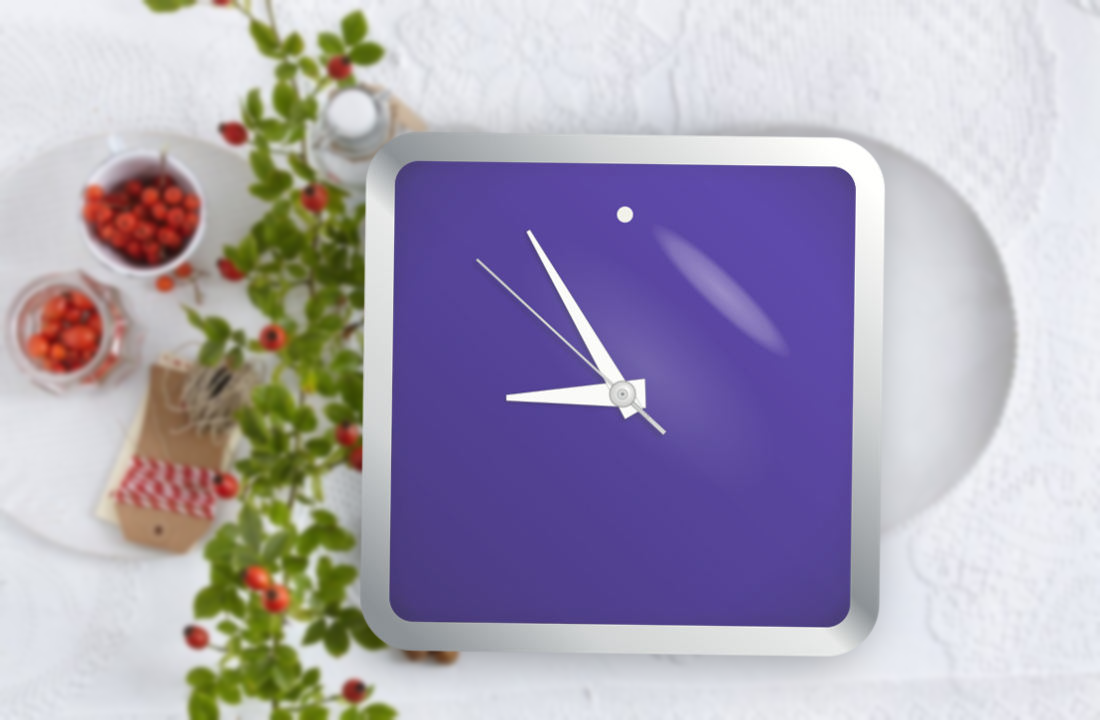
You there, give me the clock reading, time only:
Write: 8:54:52
